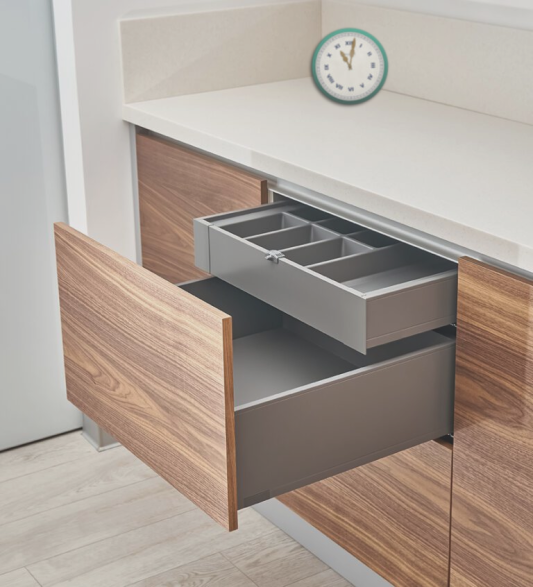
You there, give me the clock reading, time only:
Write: 11:02
